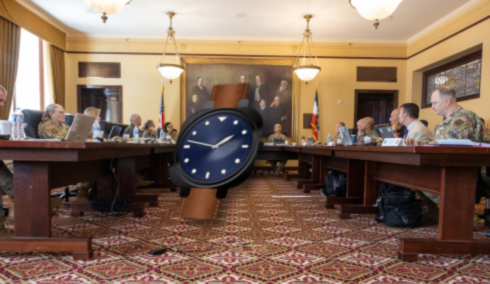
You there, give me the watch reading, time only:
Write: 1:47
